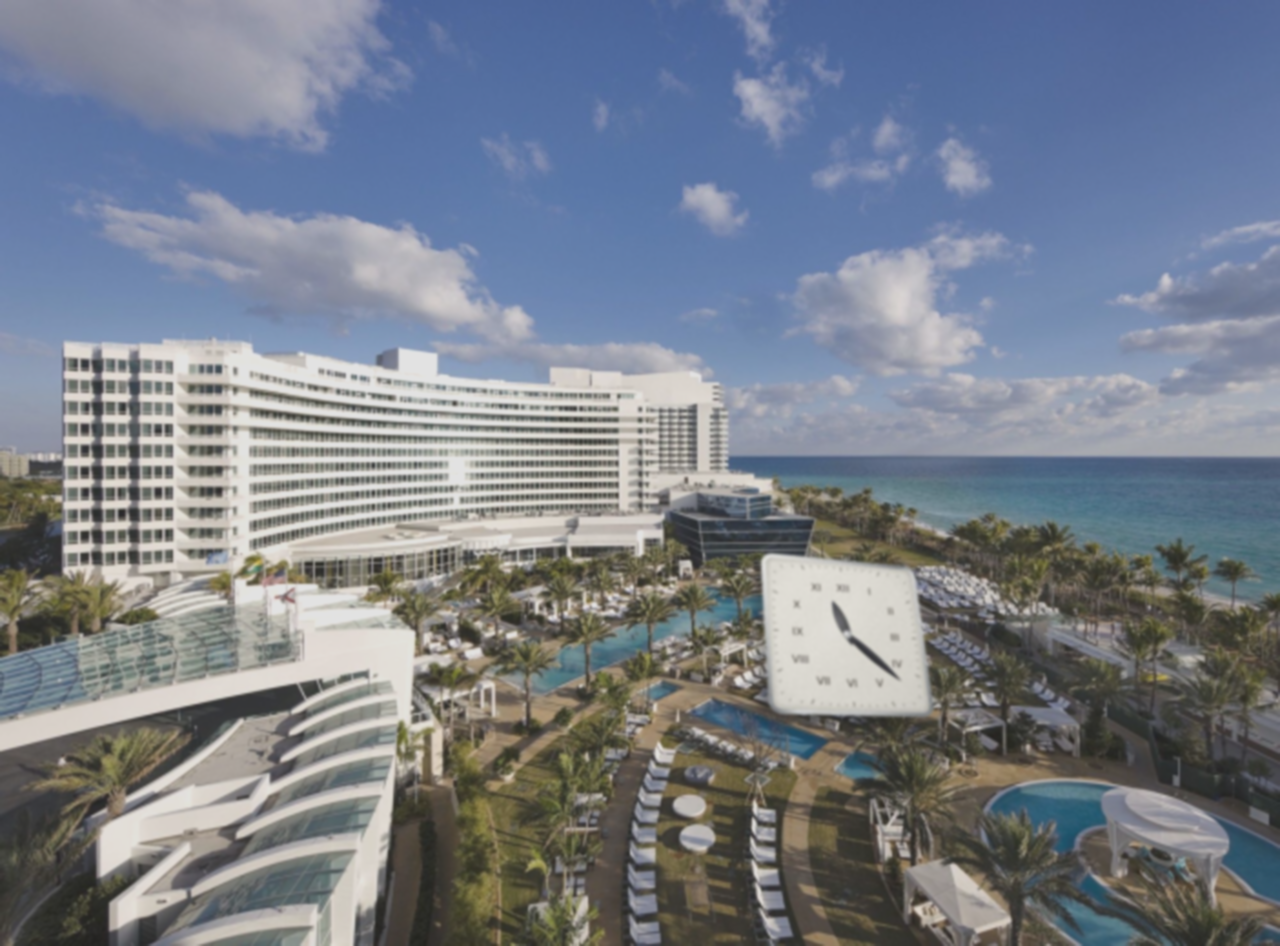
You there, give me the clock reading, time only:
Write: 11:22
